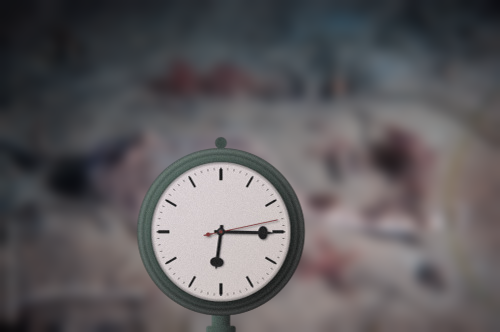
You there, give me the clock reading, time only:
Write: 6:15:13
